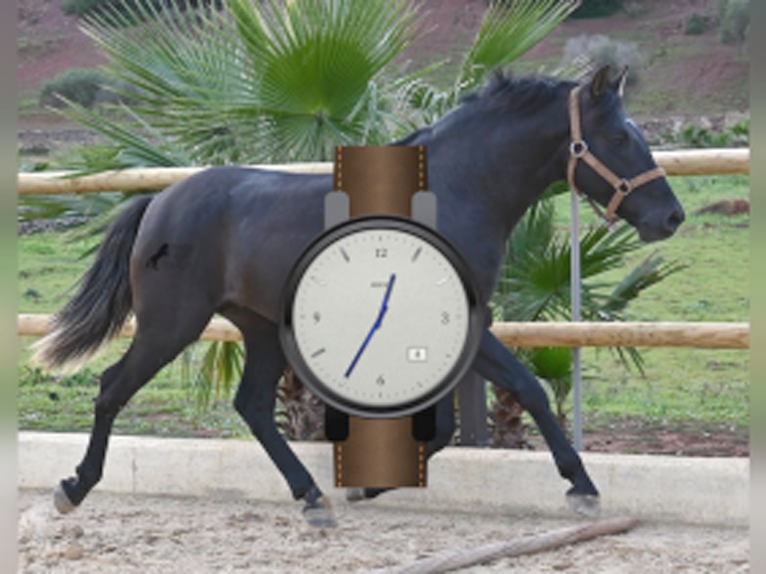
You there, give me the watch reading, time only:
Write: 12:35
